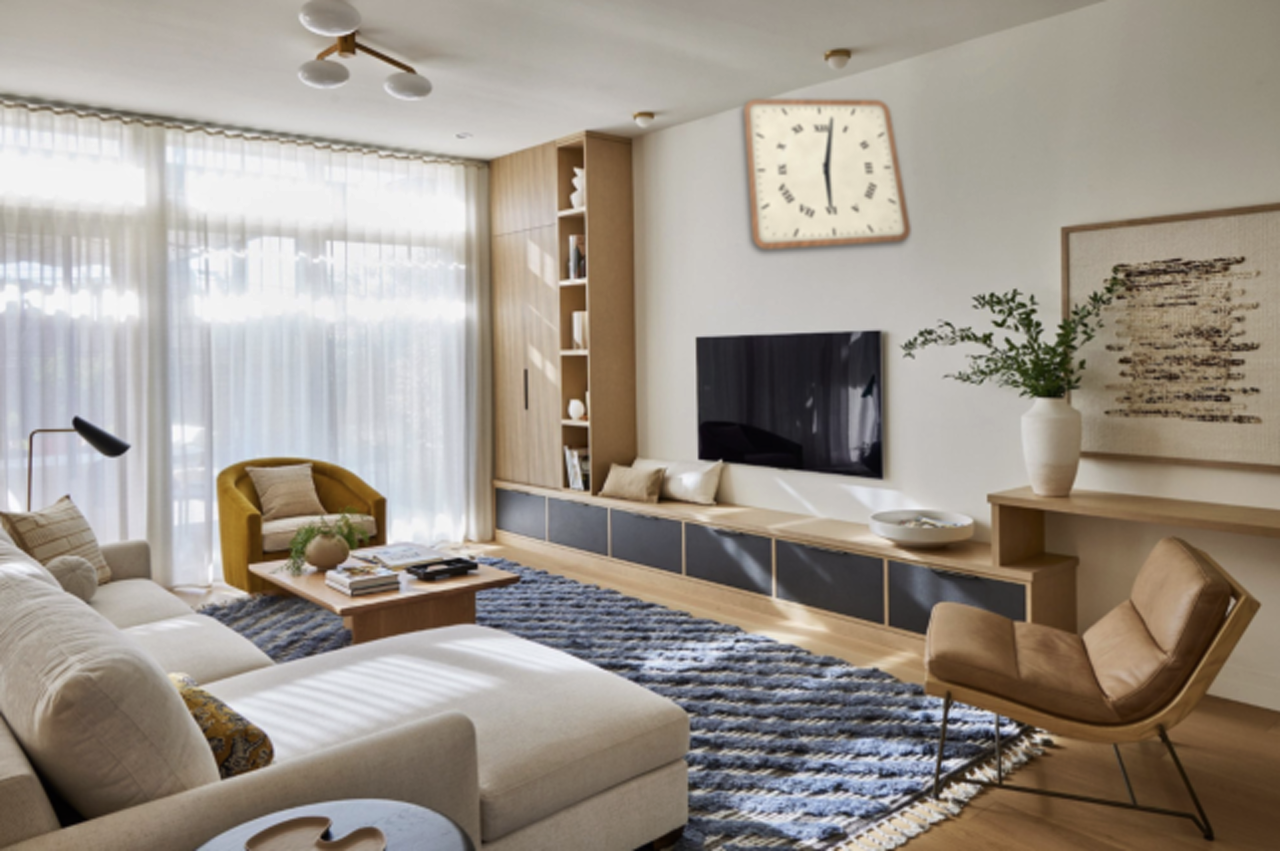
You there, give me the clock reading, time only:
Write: 6:02
